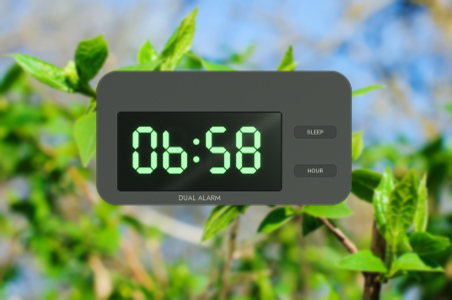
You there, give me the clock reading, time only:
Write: 6:58
